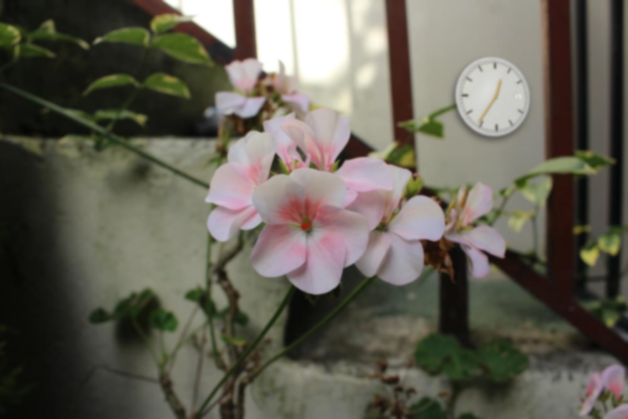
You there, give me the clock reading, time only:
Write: 12:36
